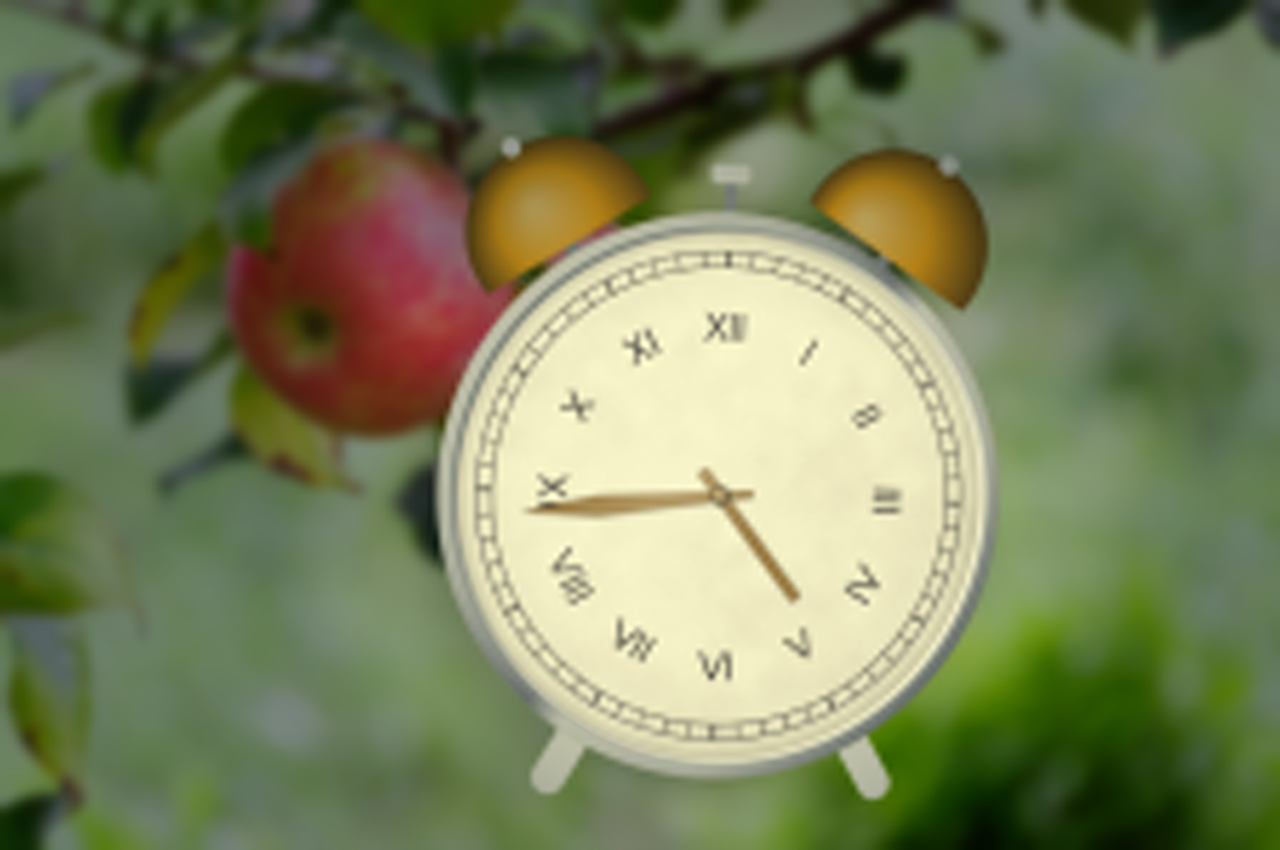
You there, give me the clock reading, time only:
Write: 4:44
